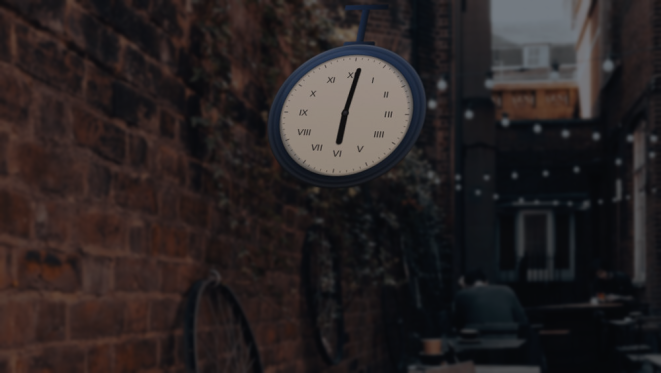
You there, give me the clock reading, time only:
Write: 6:01
